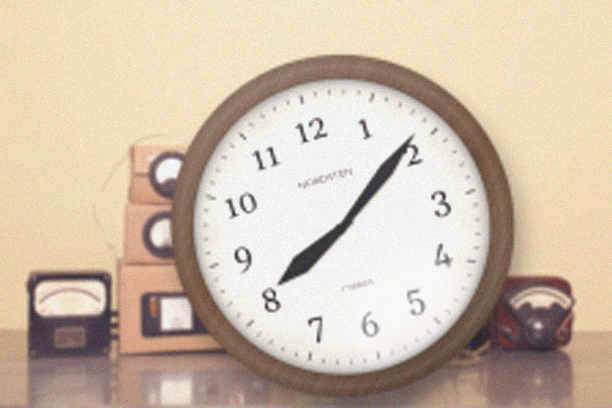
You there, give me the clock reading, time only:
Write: 8:09
